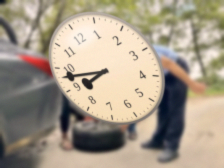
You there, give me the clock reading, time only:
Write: 8:48
